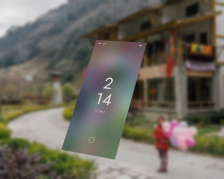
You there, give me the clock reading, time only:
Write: 2:14
